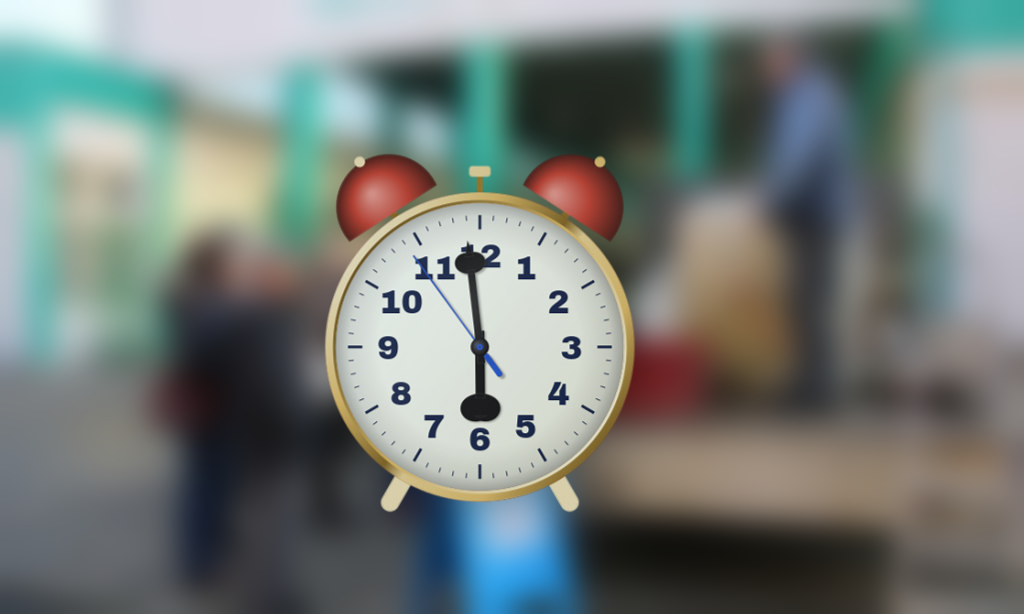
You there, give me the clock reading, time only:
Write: 5:58:54
